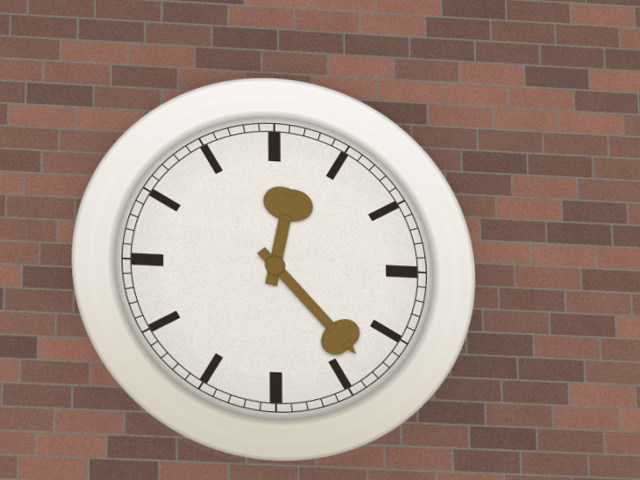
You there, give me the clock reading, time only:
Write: 12:23
